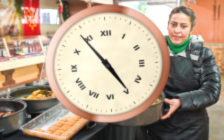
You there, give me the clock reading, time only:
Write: 4:54
